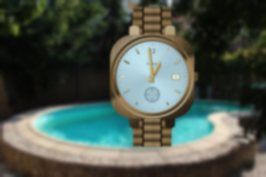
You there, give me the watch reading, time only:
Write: 12:59
